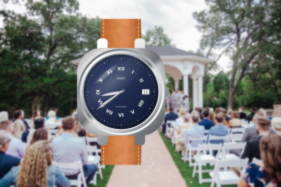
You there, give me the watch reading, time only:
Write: 8:39
